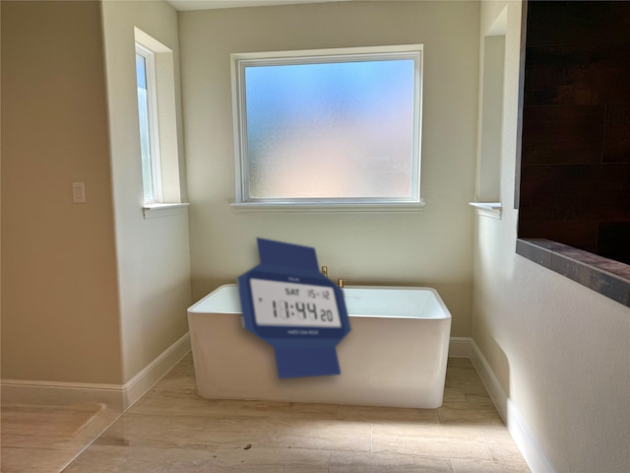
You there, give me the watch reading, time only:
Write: 11:44:20
